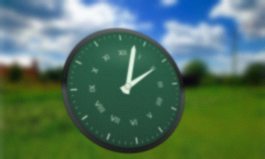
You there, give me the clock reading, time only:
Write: 2:03
